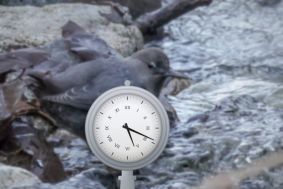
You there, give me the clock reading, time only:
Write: 5:19
